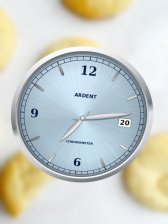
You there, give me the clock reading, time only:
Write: 7:13
